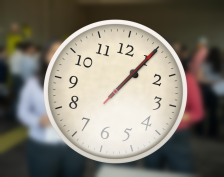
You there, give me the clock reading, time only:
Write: 1:05:05
